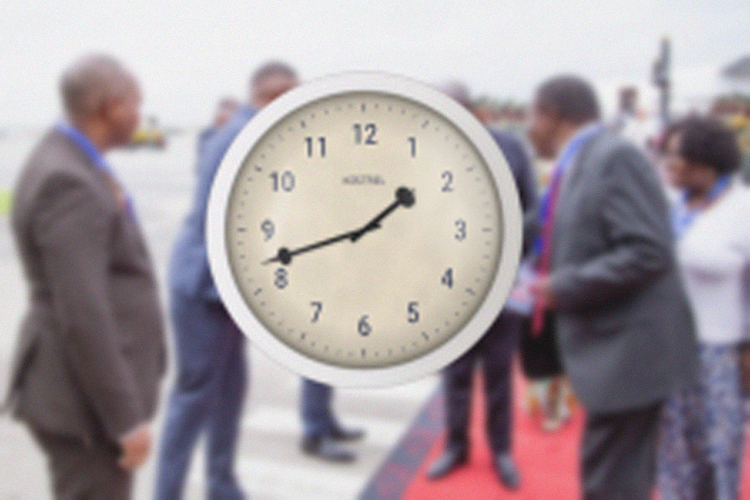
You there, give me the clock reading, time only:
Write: 1:42
